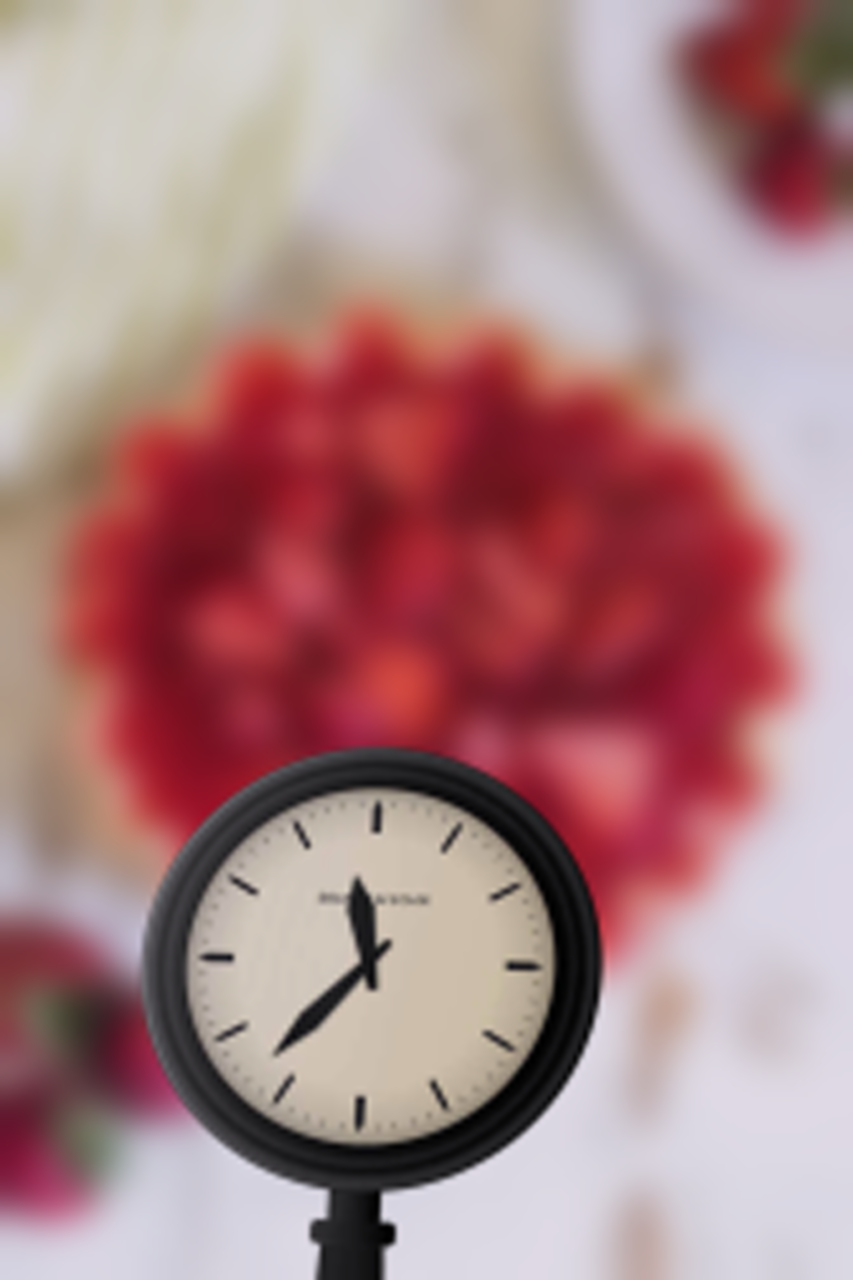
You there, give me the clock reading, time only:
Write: 11:37
